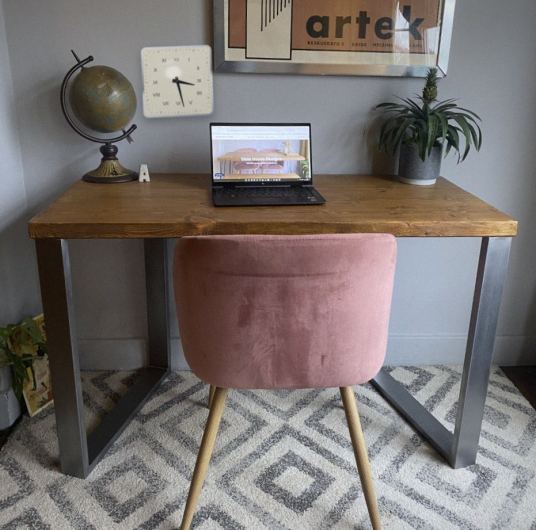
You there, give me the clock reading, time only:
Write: 3:28
